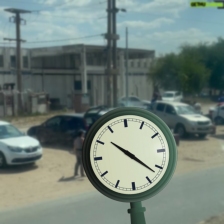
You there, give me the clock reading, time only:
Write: 10:22
